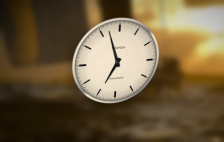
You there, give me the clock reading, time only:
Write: 6:57
